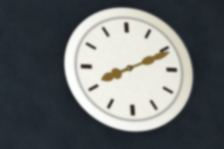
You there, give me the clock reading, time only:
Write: 8:11
